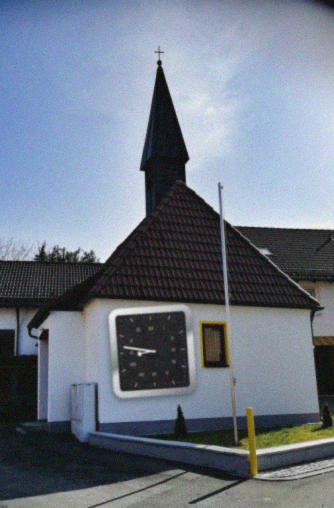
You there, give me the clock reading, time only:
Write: 8:47
